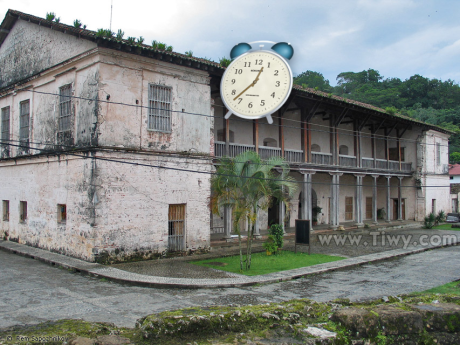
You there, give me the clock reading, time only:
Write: 12:37
